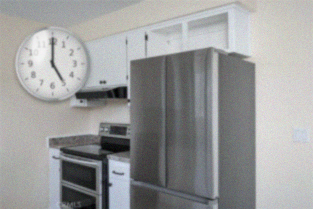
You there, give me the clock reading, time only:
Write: 5:00
